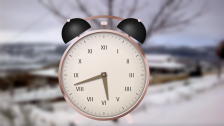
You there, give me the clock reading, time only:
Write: 5:42
